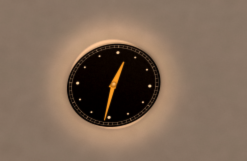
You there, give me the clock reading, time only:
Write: 12:31
